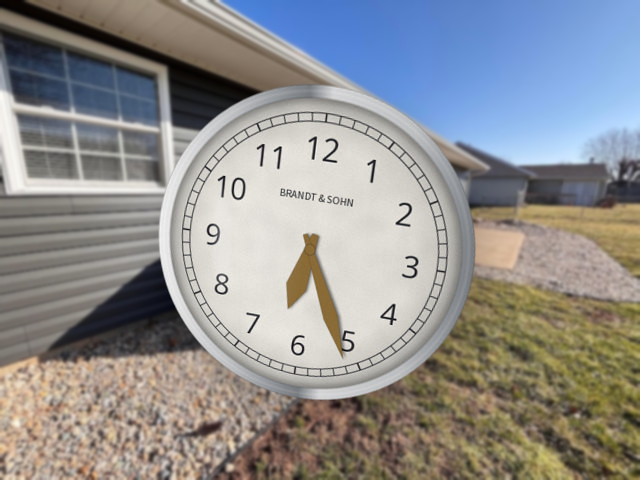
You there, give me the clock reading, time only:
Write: 6:26
